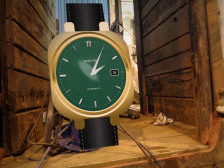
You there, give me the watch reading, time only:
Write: 2:05
